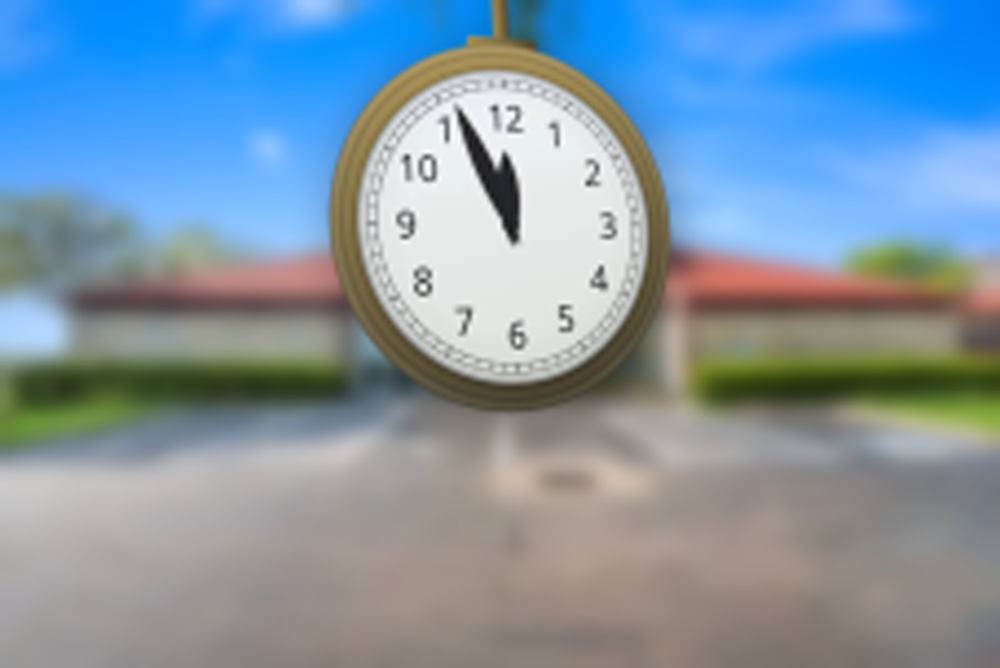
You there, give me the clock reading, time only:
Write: 11:56
